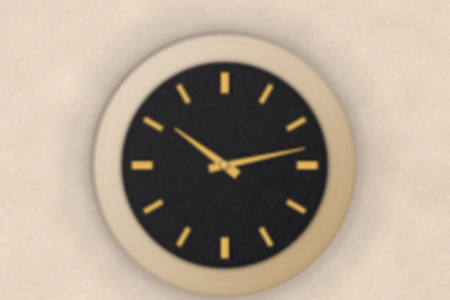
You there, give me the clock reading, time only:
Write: 10:13
